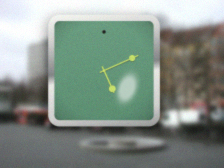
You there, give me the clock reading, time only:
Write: 5:11
